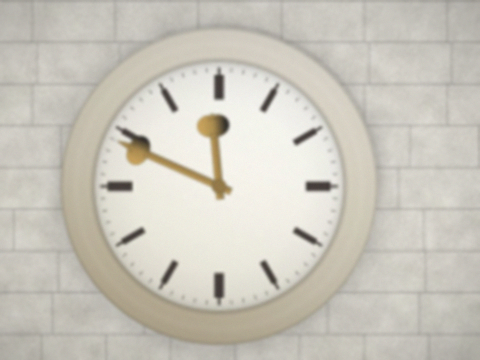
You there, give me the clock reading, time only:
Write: 11:49
